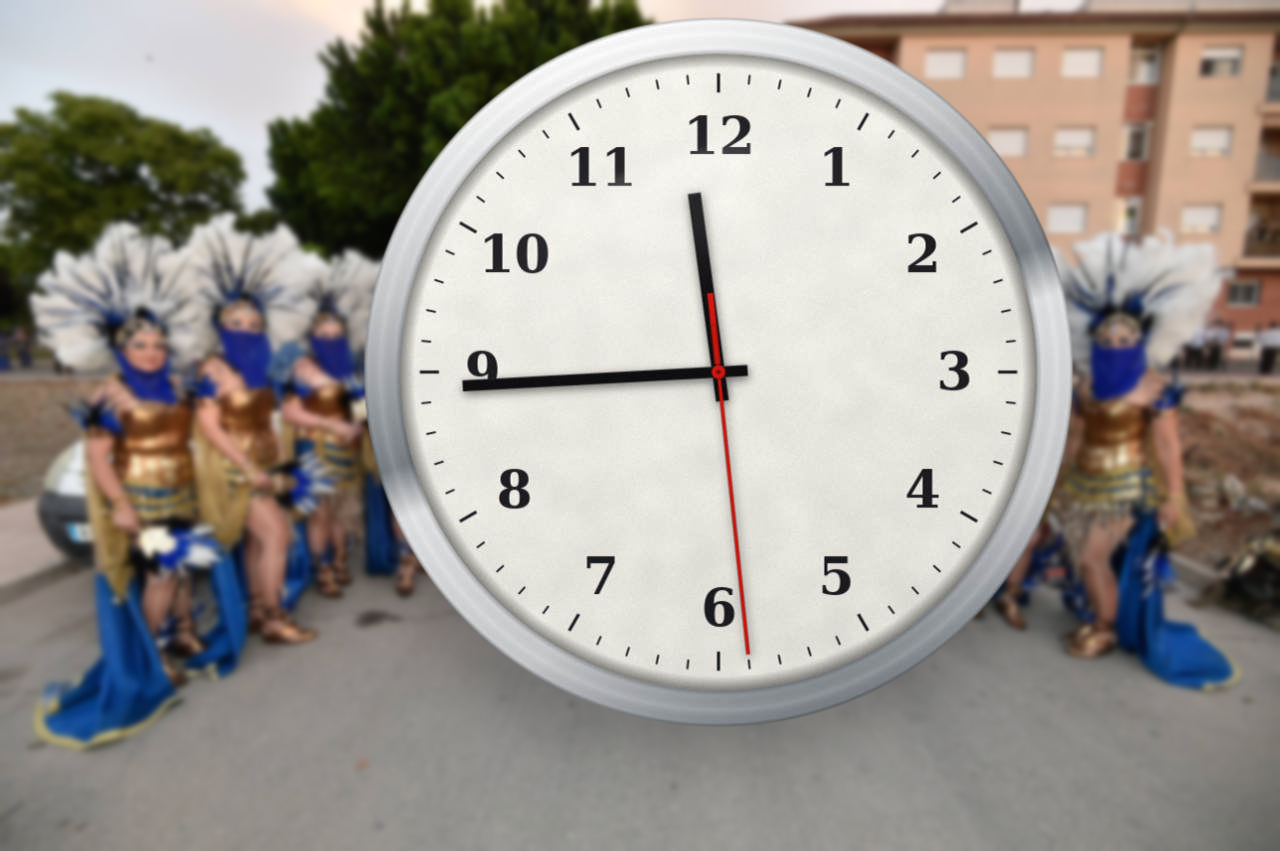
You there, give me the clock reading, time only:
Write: 11:44:29
